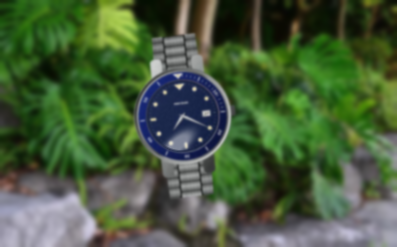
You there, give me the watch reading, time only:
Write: 7:20
